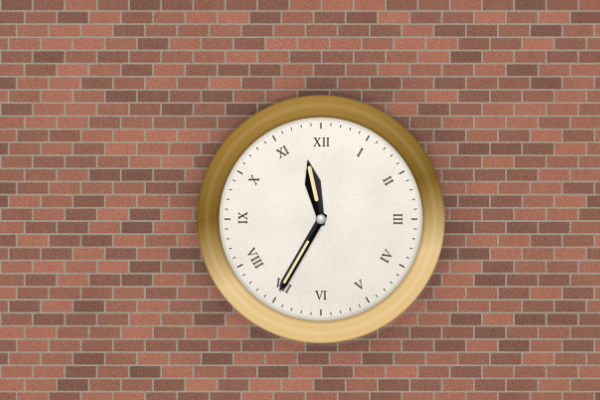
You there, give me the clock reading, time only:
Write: 11:35
